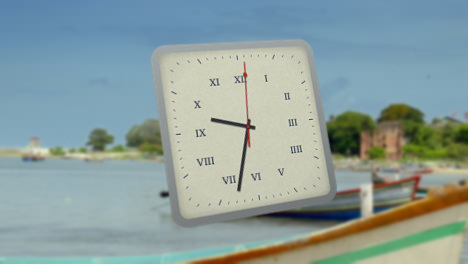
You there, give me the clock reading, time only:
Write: 9:33:01
